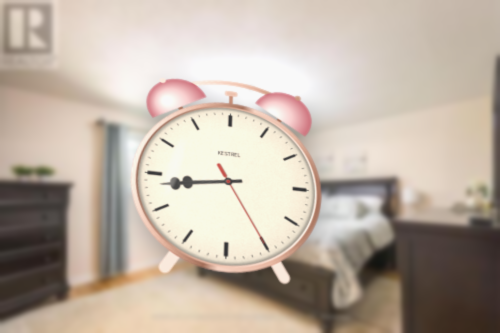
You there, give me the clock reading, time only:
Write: 8:43:25
